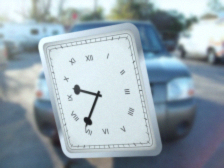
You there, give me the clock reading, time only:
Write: 9:36
